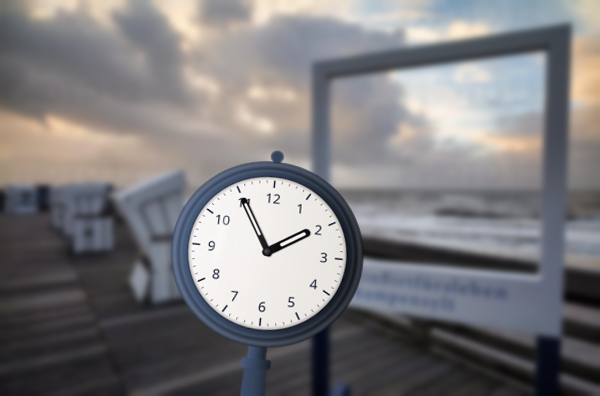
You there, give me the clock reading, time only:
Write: 1:55
